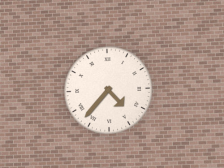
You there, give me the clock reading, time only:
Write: 4:37
